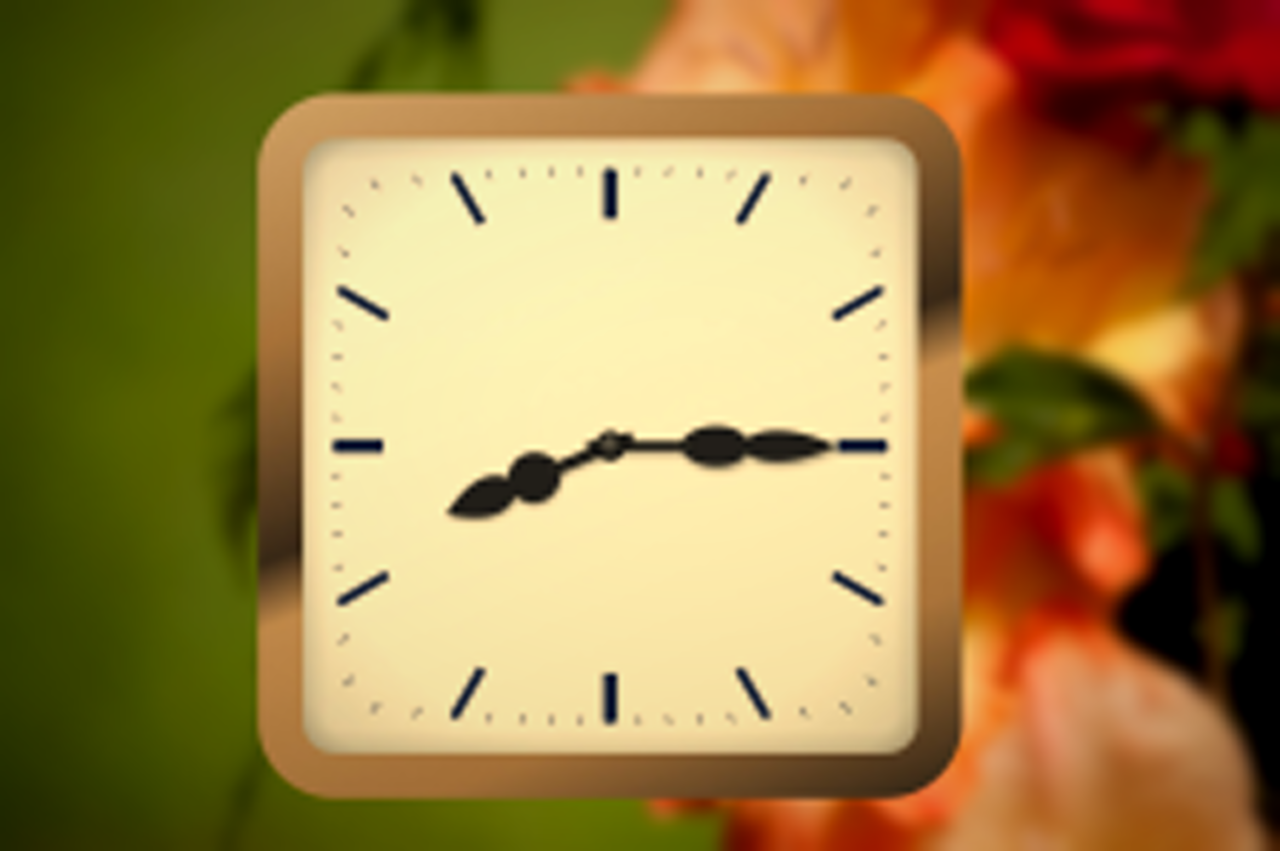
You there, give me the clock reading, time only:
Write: 8:15
